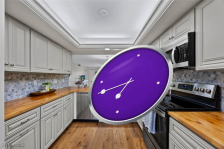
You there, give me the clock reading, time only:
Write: 6:41
